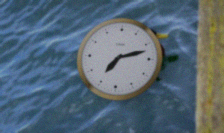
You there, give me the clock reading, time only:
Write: 7:12
